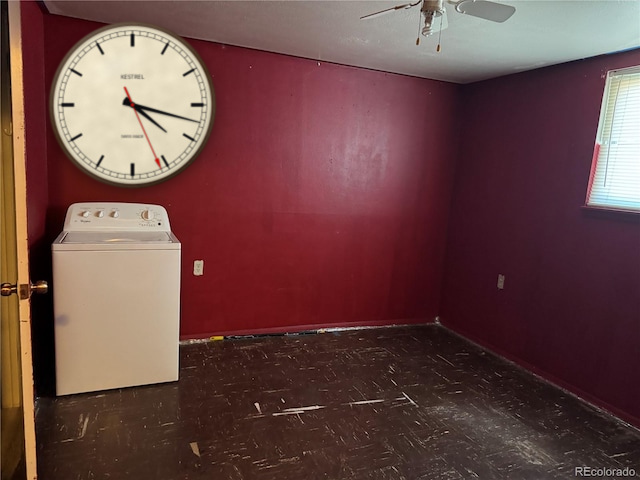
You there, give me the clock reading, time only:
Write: 4:17:26
